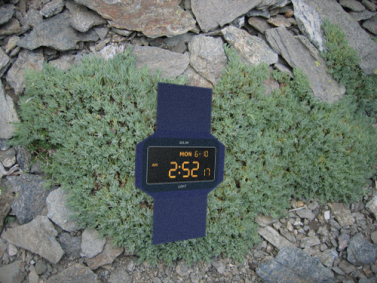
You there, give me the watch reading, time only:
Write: 2:52:17
